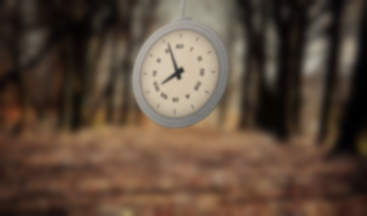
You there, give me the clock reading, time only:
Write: 7:56
